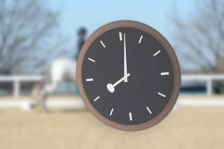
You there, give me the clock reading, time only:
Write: 8:01
